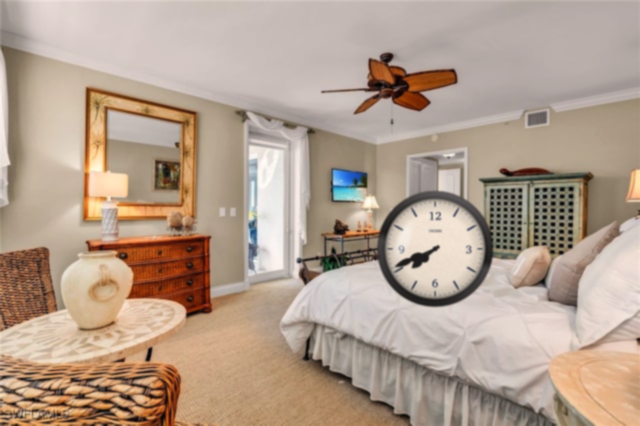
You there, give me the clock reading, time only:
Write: 7:41
